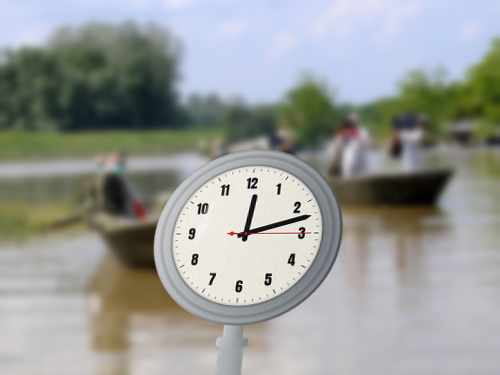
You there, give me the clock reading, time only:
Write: 12:12:15
